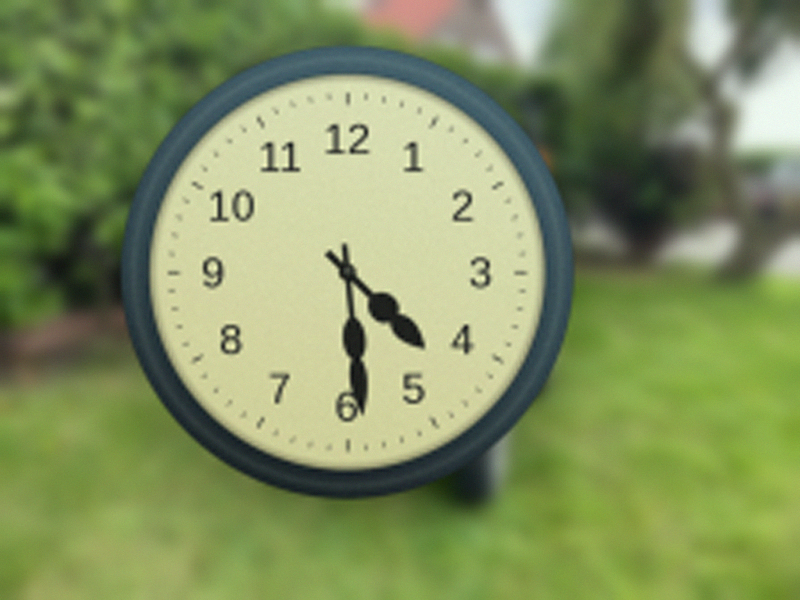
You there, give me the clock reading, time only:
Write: 4:29
